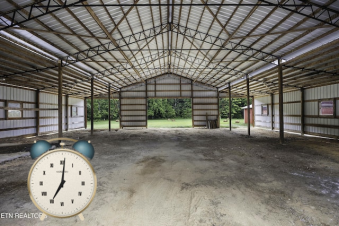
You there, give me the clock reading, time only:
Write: 7:01
